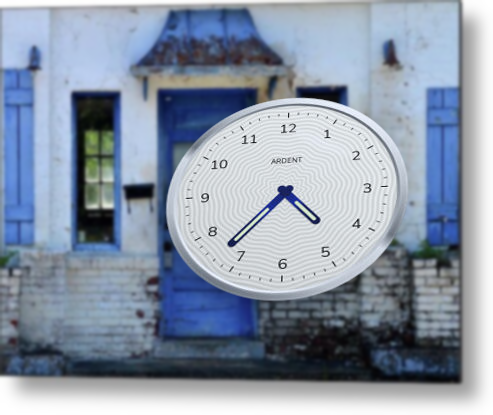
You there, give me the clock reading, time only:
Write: 4:37
